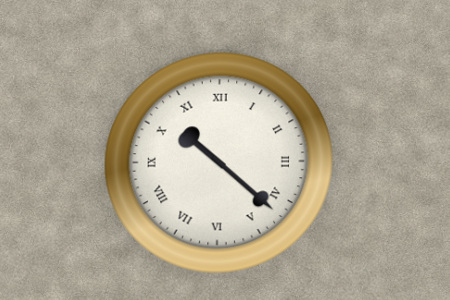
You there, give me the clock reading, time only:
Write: 10:22
